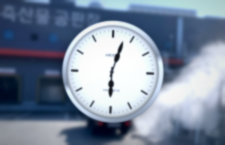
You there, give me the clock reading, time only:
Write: 6:03
